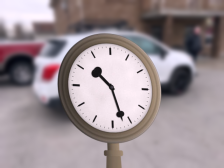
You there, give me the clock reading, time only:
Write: 10:27
